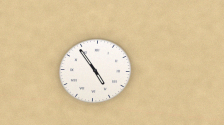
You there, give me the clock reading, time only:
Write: 4:54
